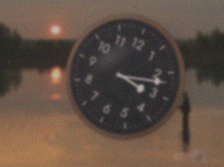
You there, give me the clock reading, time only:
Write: 3:12
